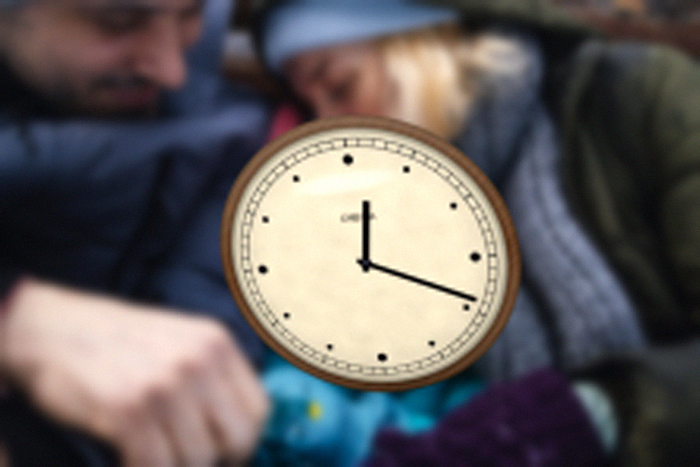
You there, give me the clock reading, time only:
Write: 12:19
